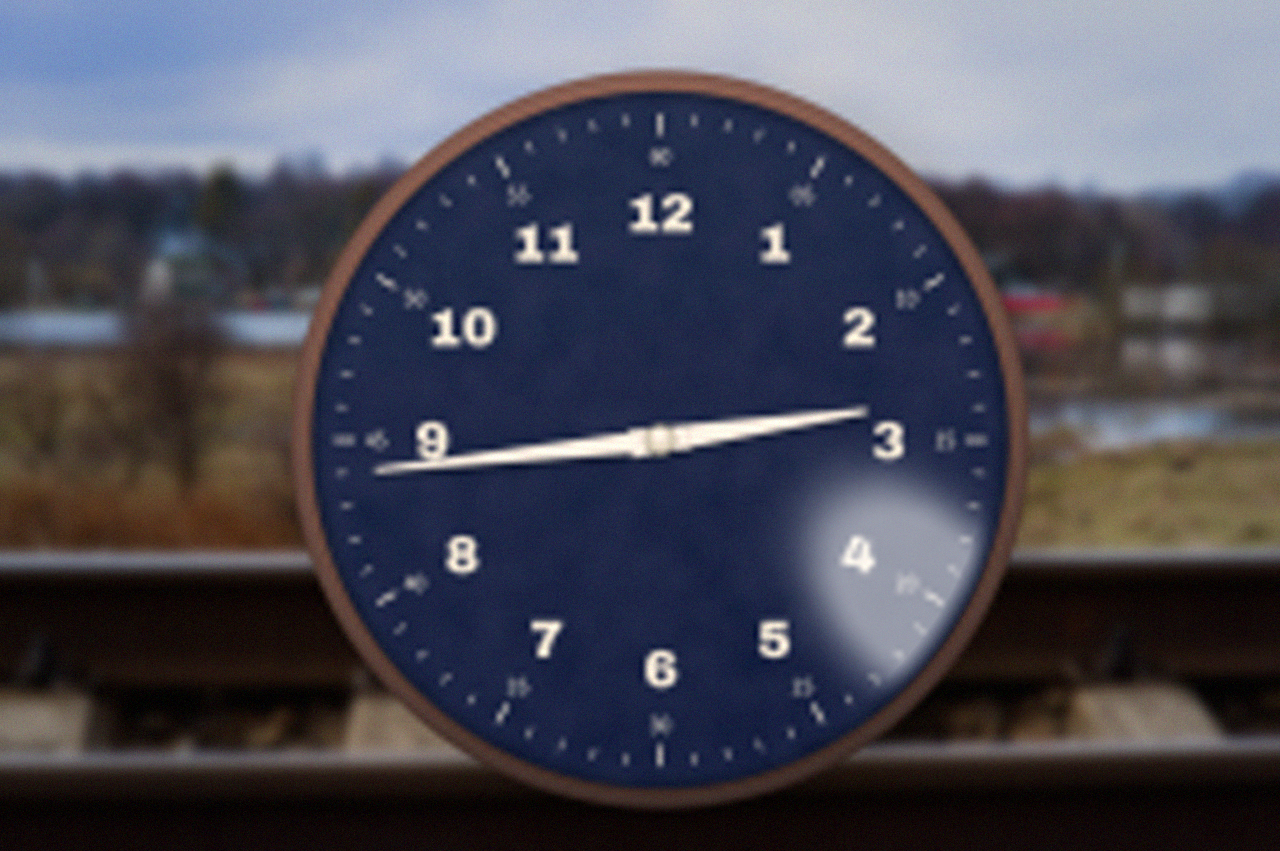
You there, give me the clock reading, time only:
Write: 2:44
